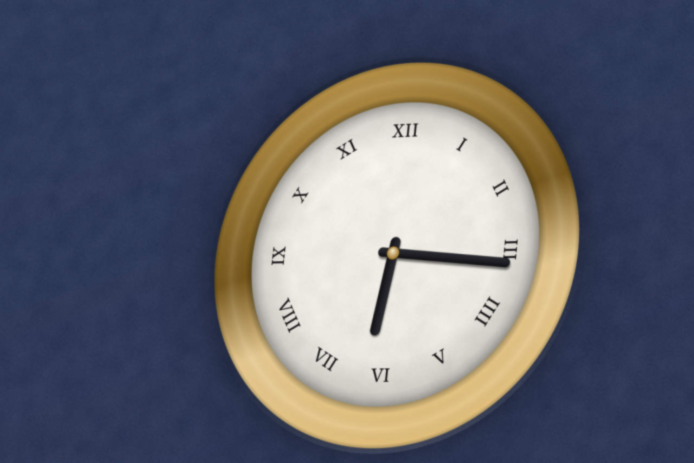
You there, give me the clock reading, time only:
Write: 6:16
